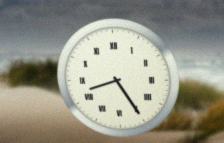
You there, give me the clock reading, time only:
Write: 8:25
